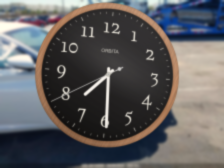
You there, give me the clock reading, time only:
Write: 7:29:40
